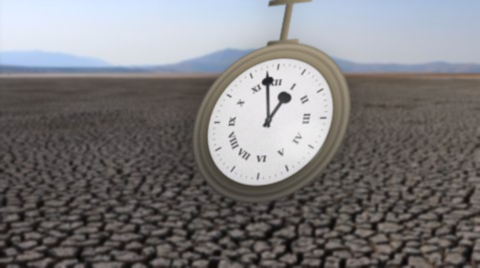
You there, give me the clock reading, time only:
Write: 12:58
